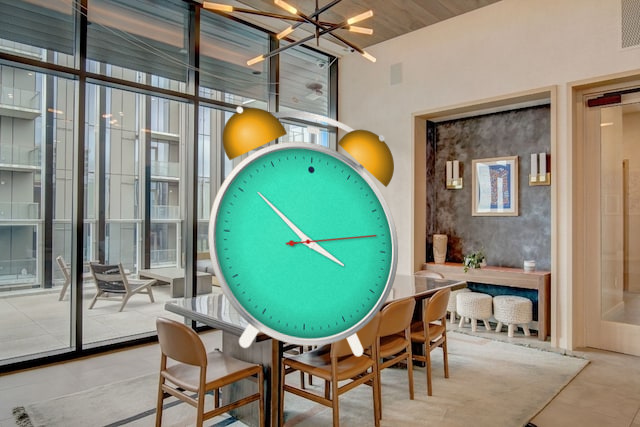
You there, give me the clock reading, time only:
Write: 3:51:13
